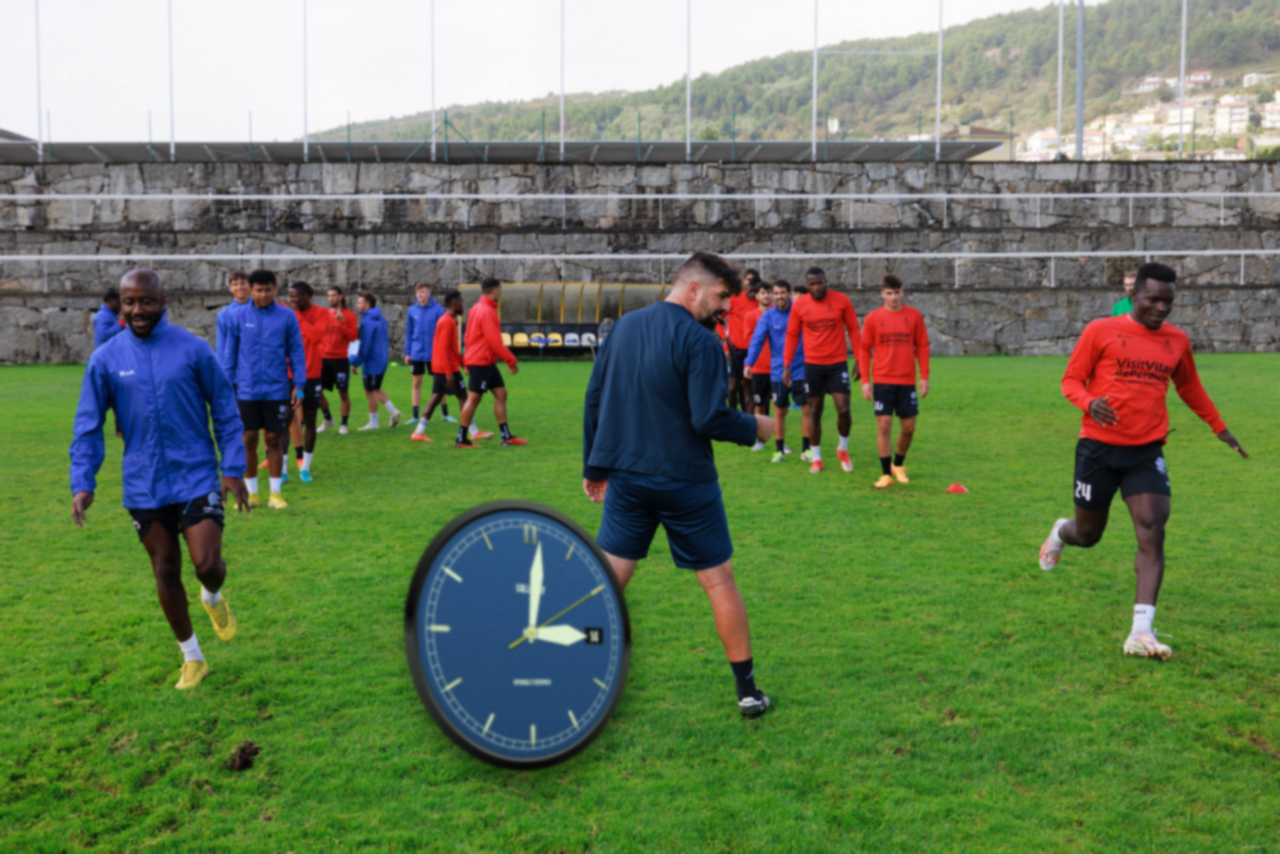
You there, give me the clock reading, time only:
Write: 3:01:10
